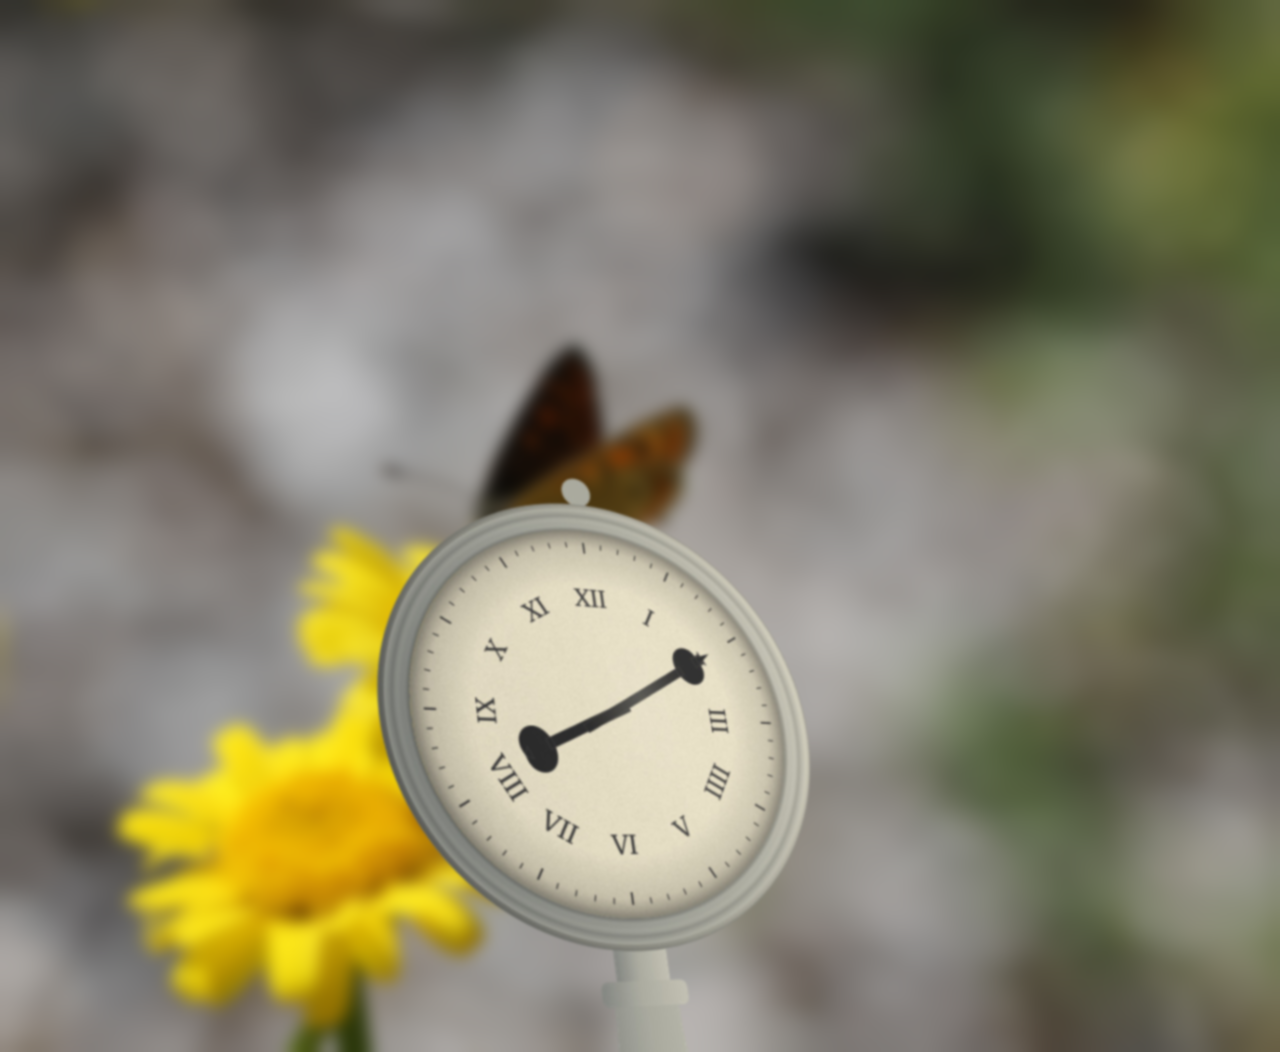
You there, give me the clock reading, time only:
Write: 8:10
